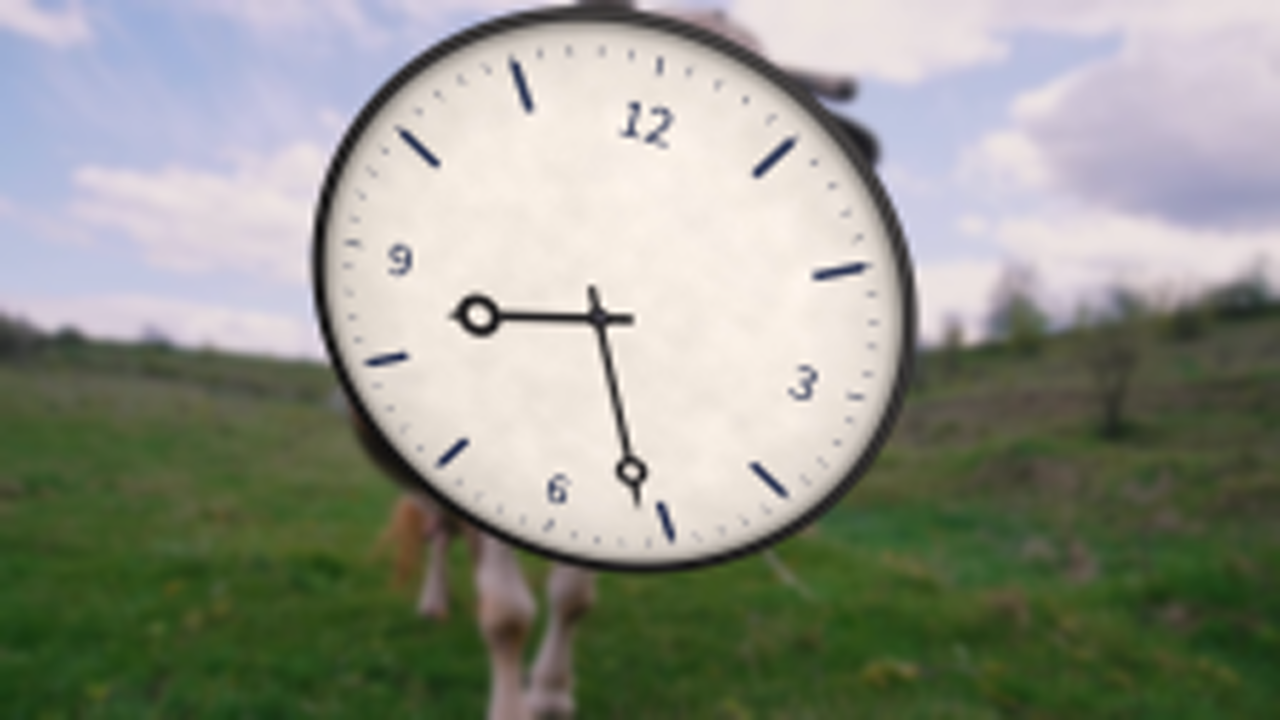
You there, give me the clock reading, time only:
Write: 8:26
